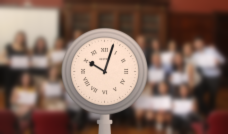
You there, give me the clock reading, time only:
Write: 10:03
